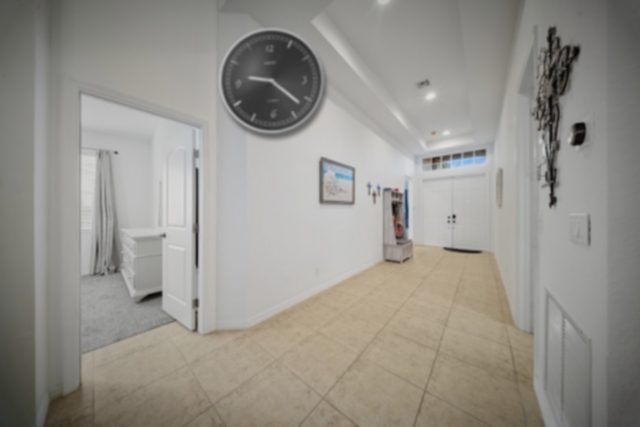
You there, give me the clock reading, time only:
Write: 9:22
